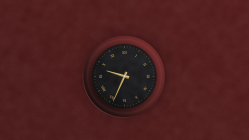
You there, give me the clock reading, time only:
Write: 9:34
